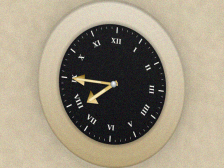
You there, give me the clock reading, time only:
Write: 7:45
